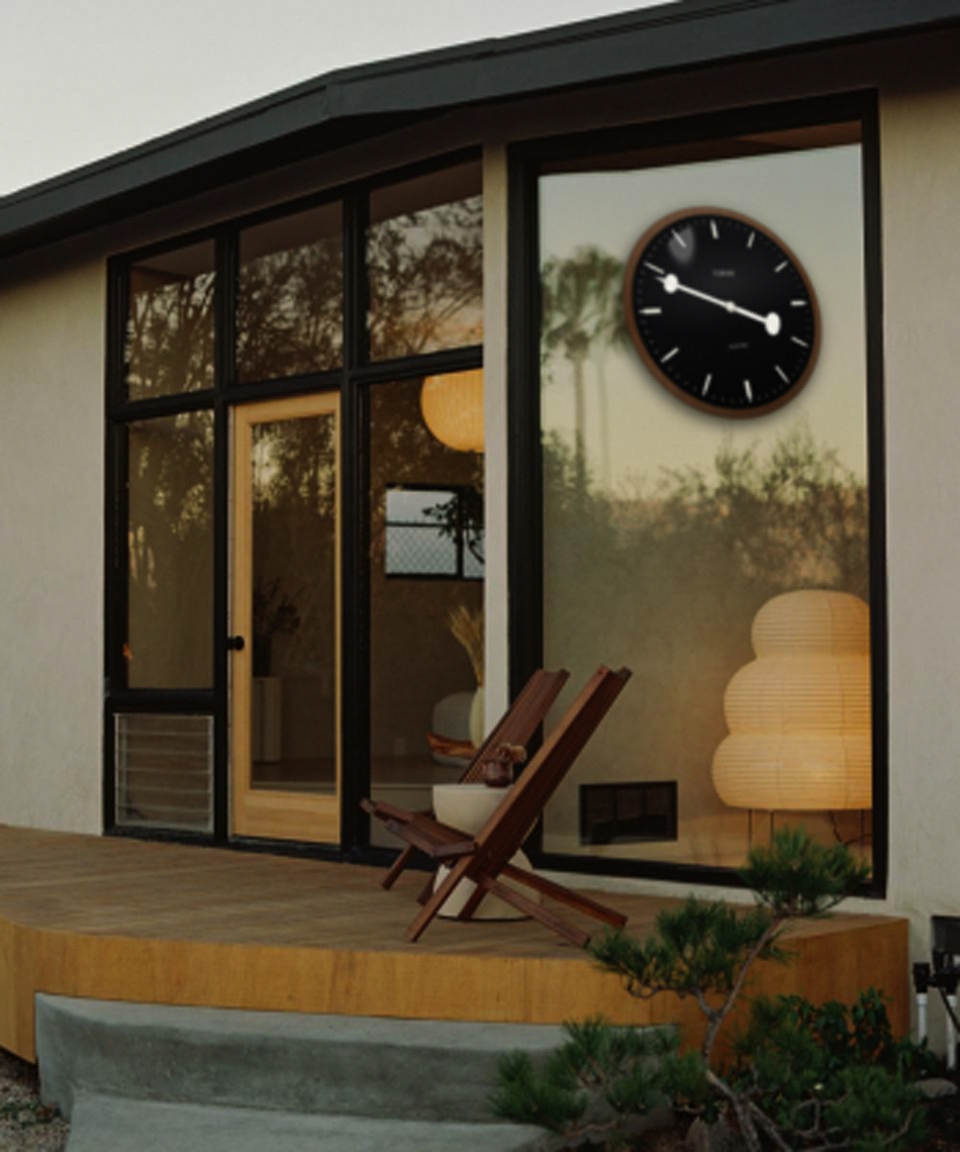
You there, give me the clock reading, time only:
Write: 3:49
